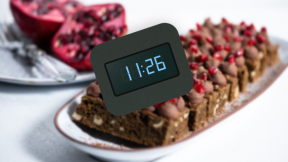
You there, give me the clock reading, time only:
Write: 11:26
